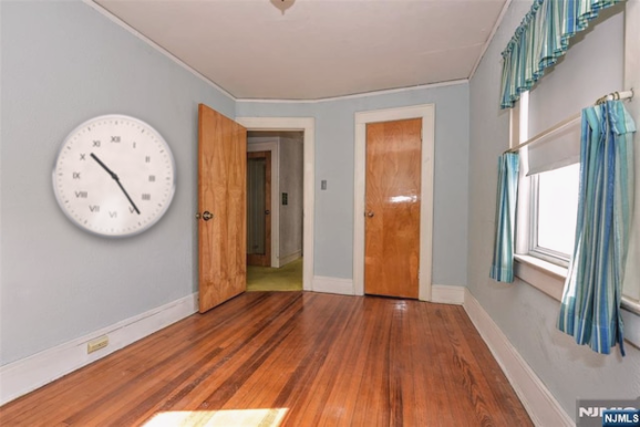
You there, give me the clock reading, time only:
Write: 10:24
